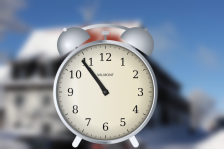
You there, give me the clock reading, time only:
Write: 10:54
